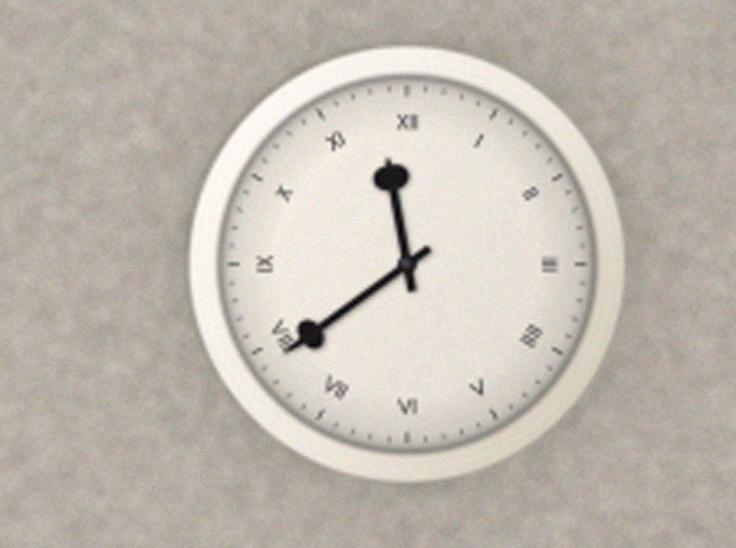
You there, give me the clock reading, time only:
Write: 11:39
